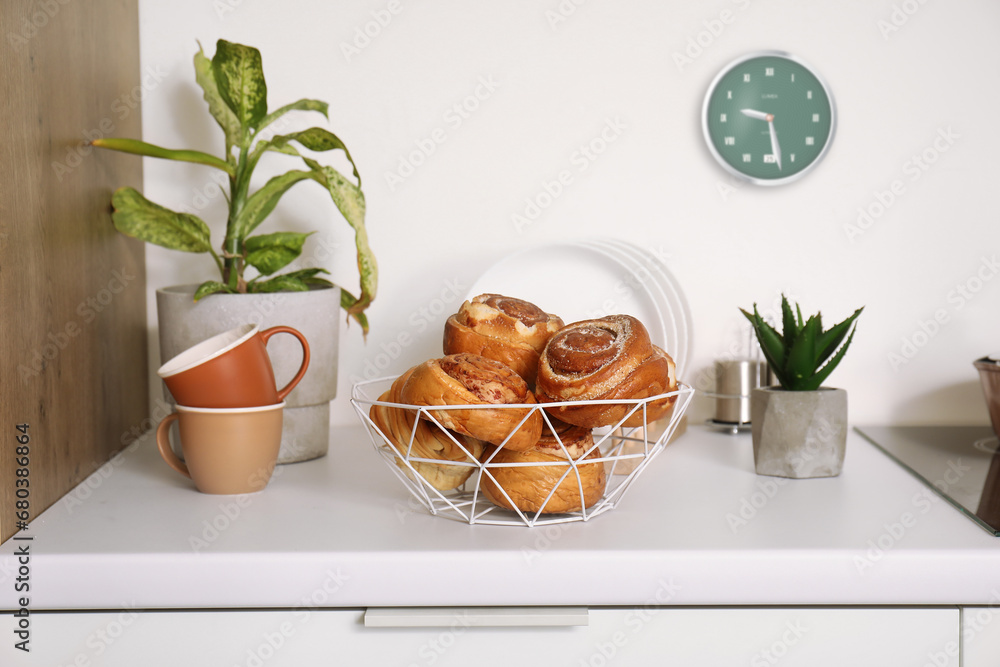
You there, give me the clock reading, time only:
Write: 9:28
